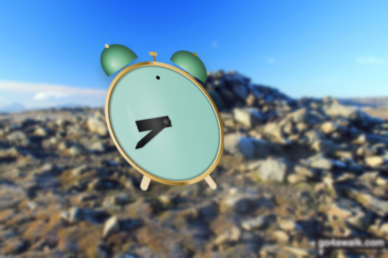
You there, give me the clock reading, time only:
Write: 8:39
